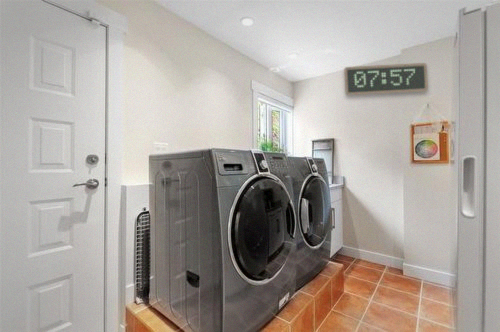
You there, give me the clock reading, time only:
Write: 7:57
